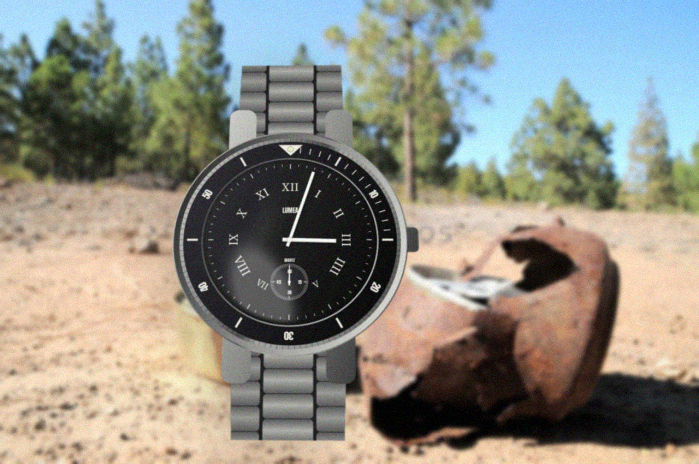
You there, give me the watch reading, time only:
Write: 3:03
